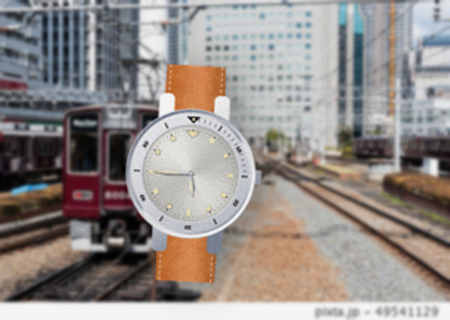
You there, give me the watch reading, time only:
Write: 5:45
